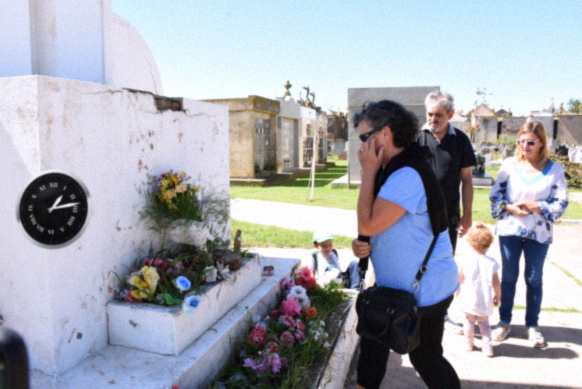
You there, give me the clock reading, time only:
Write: 1:13
